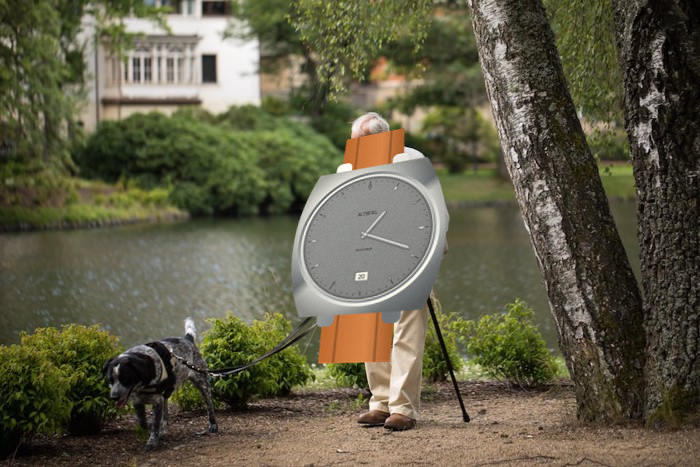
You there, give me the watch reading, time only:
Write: 1:19
